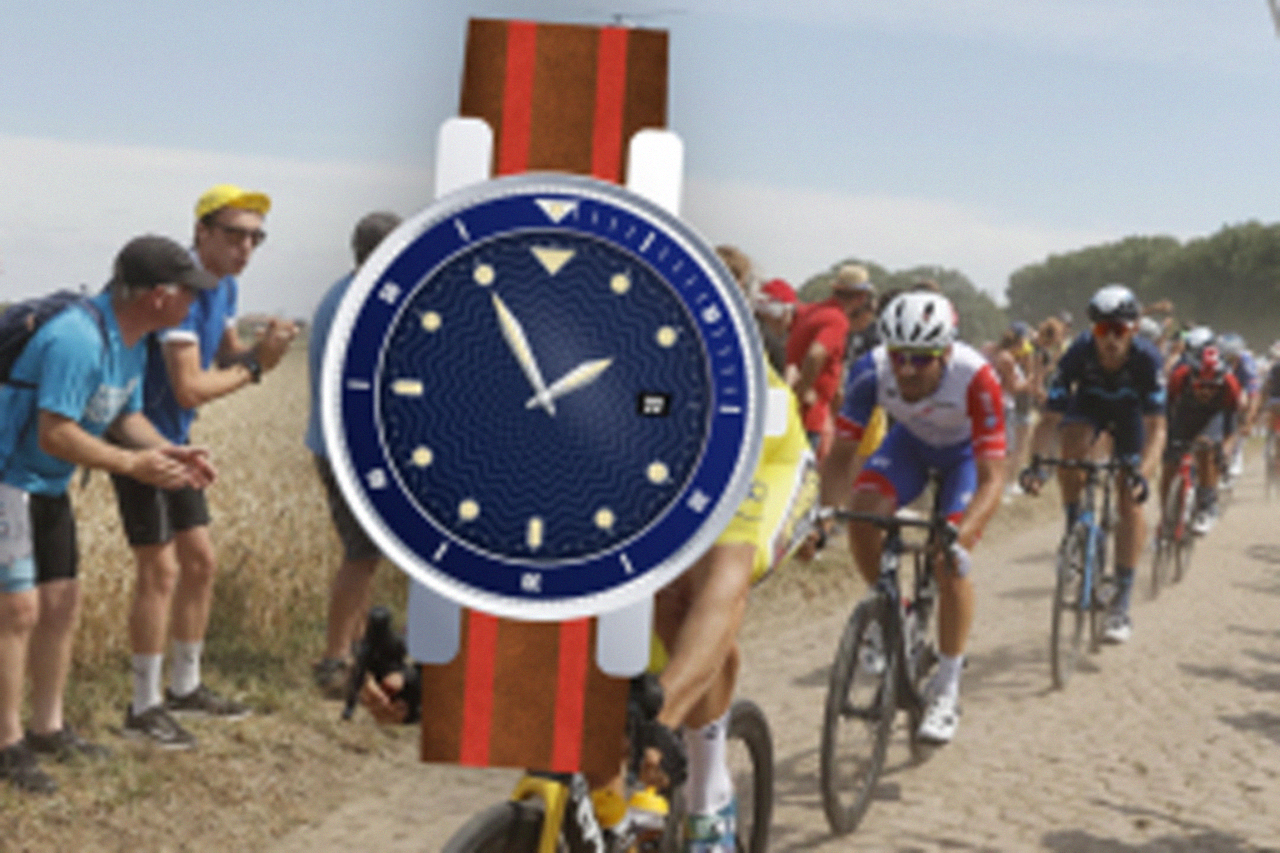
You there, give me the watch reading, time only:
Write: 1:55
